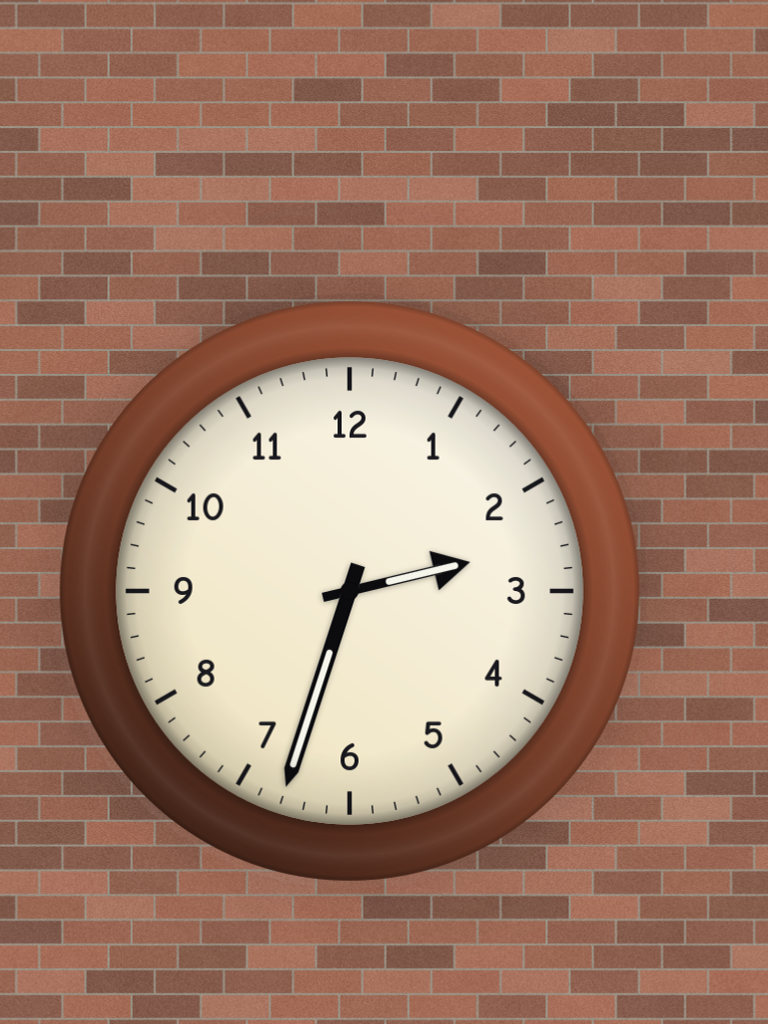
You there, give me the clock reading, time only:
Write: 2:33
